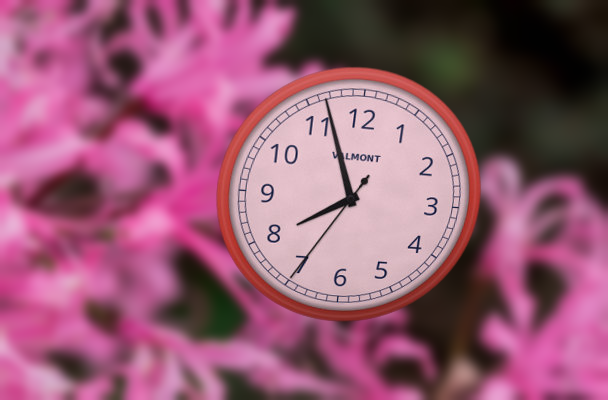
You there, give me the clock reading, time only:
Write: 7:56:35
